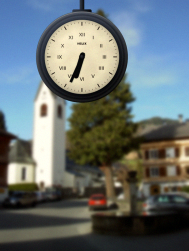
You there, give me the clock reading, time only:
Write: 6:34
